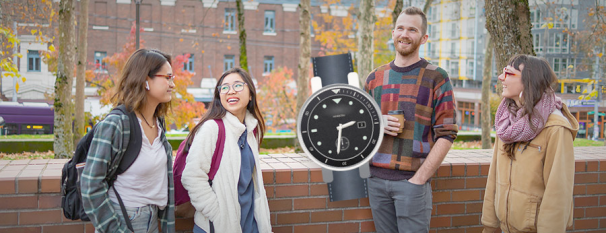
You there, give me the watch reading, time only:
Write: 2:32
